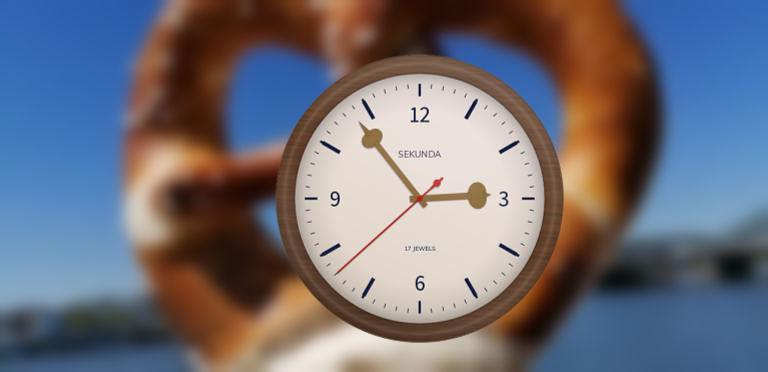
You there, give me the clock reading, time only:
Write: 2:53:38
